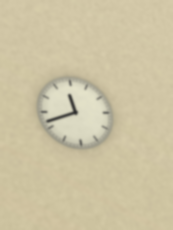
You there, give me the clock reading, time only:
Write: 11:42
